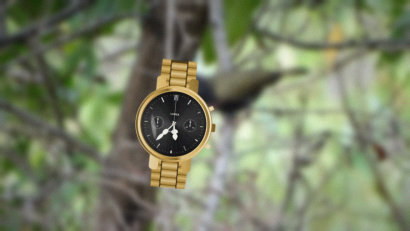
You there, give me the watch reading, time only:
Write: 5:37
